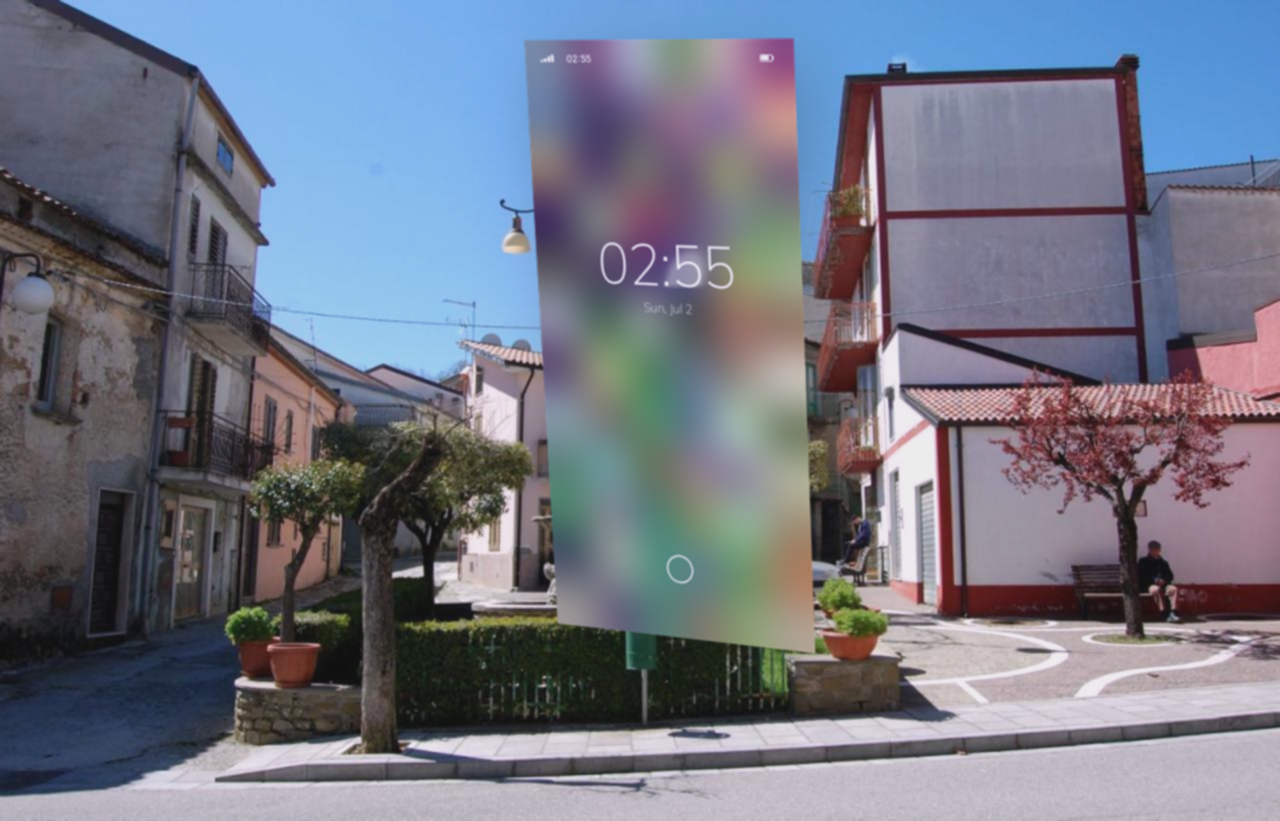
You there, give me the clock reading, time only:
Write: 2:55
